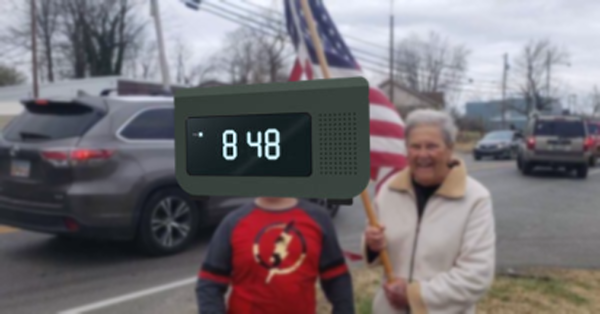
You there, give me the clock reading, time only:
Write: 8:48
